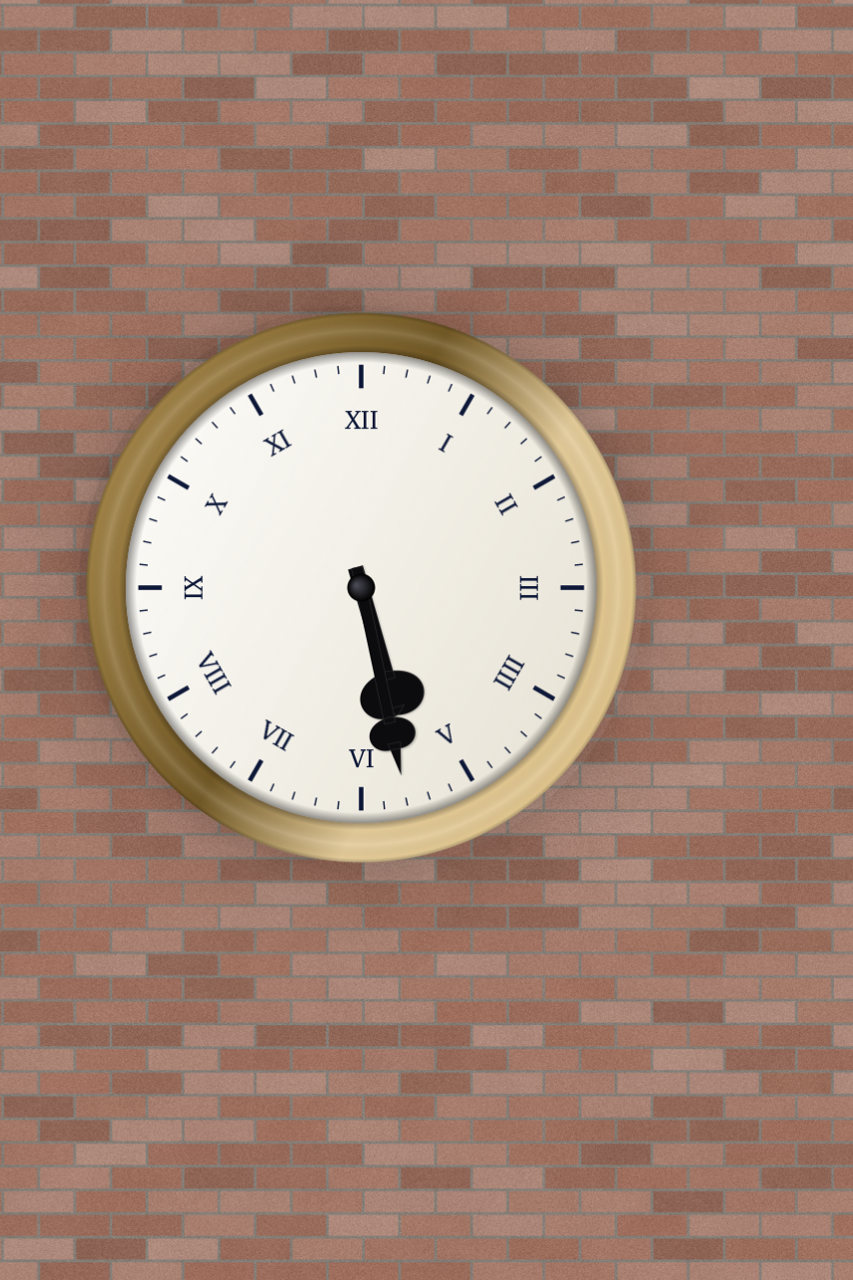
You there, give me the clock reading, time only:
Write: 5:28
